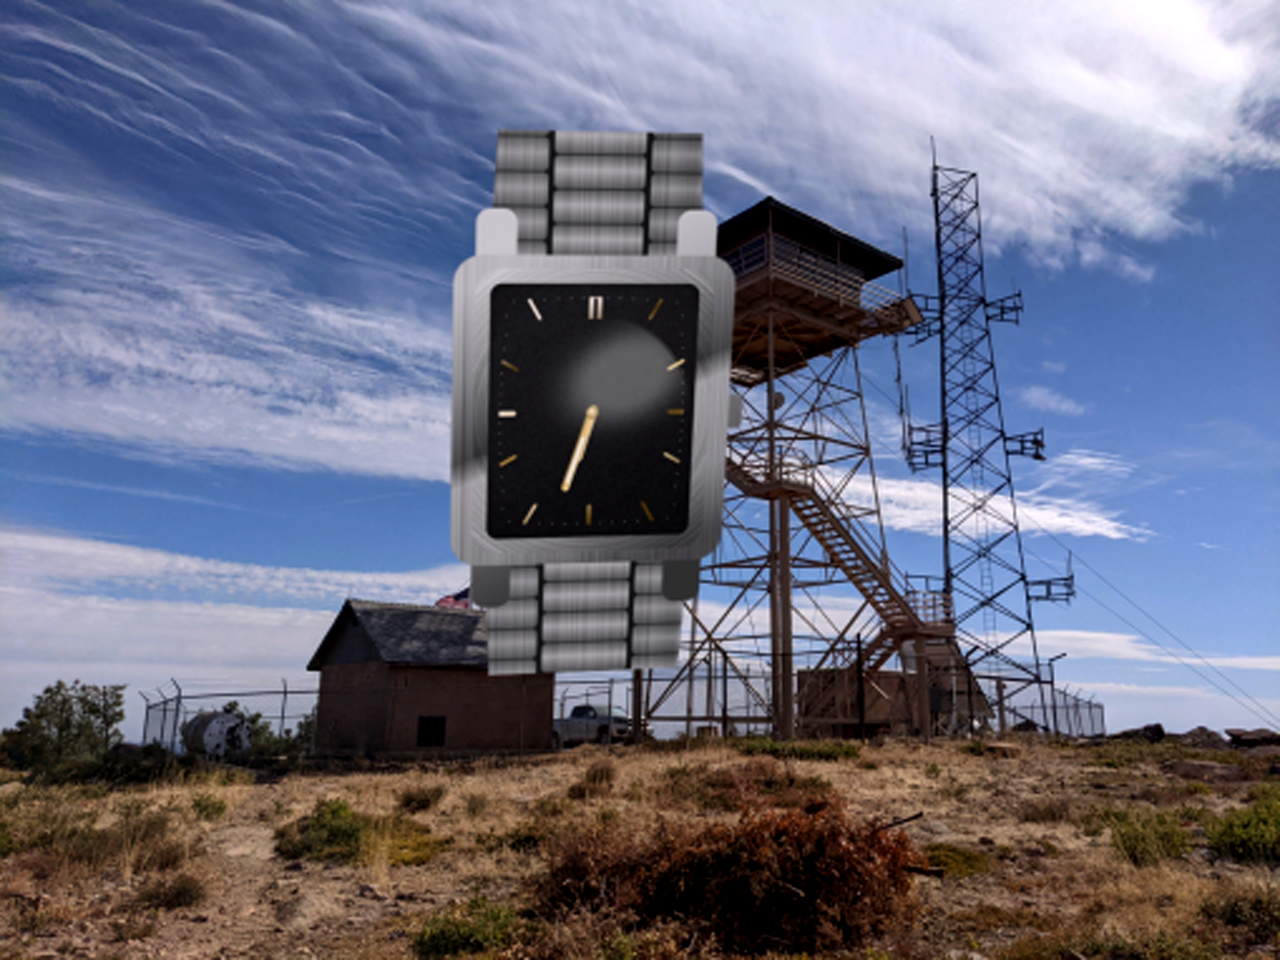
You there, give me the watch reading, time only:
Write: 6:33
